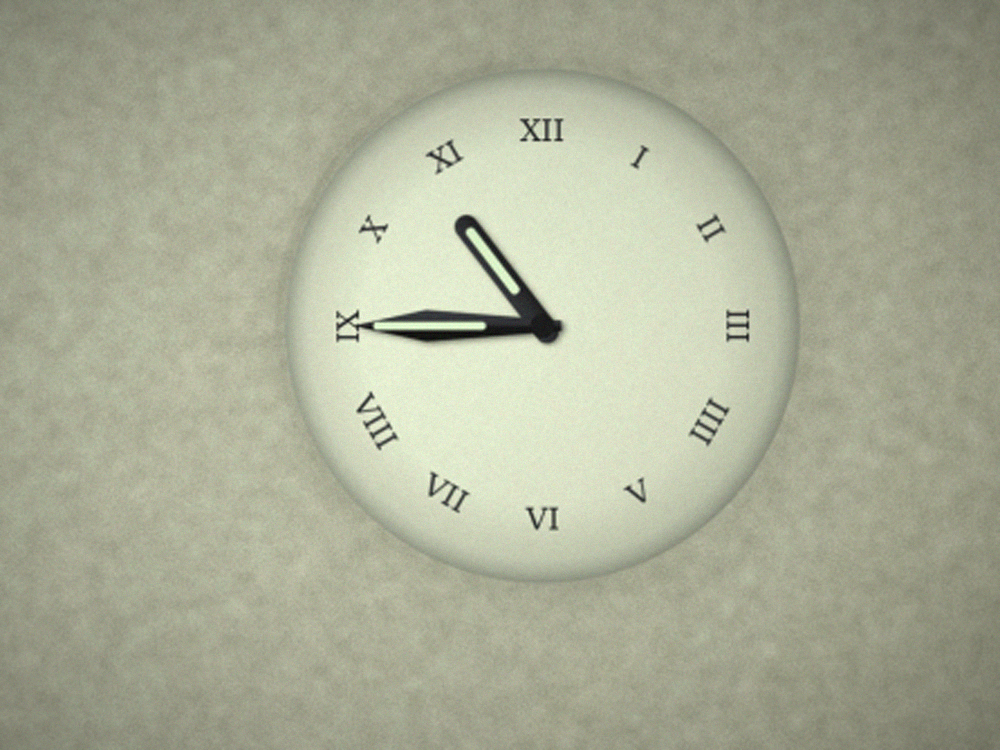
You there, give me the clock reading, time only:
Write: 10:45
